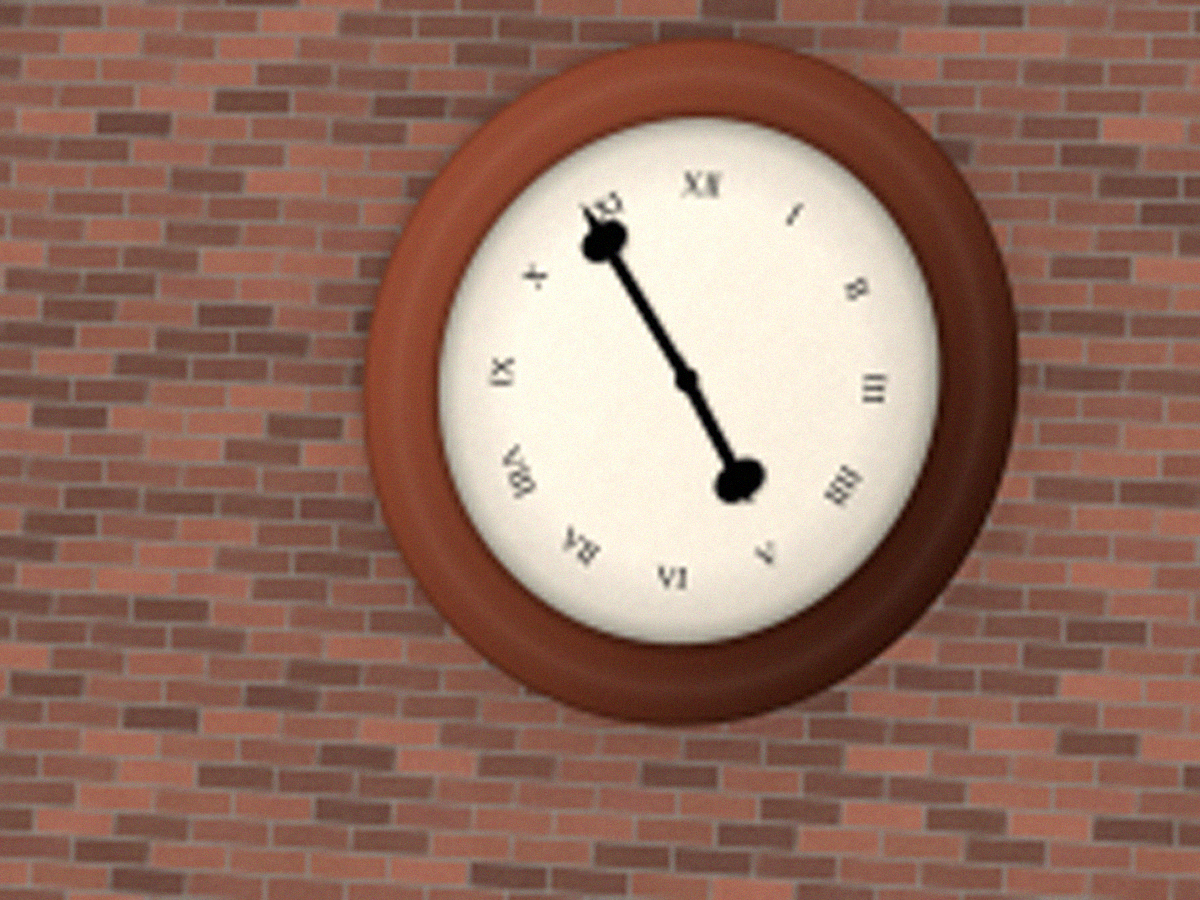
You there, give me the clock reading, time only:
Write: 4:54
